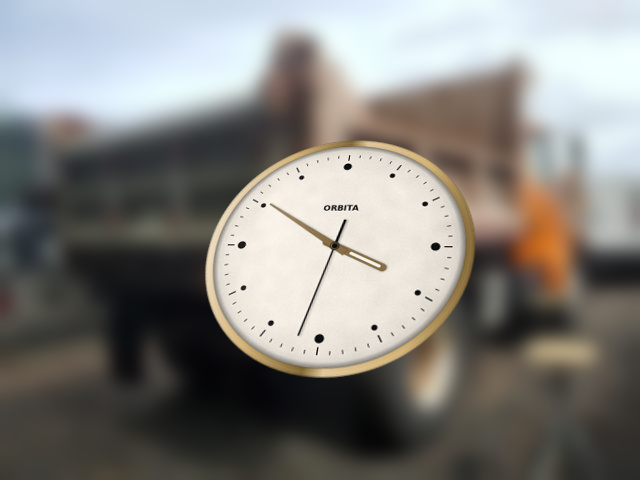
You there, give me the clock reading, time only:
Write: 3:50:32
